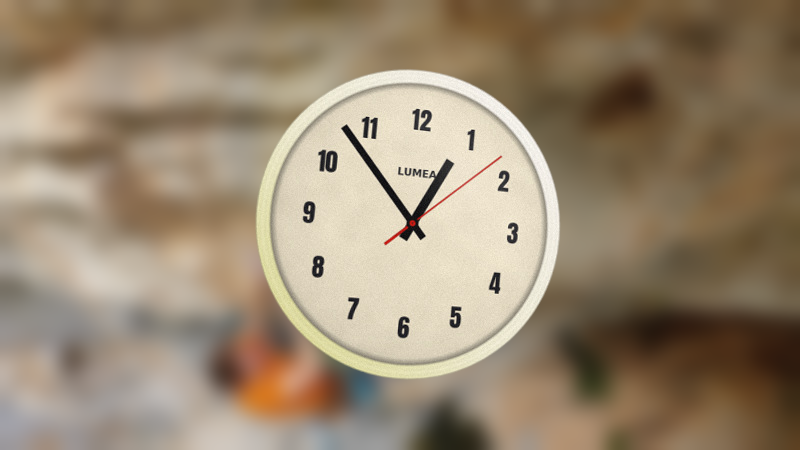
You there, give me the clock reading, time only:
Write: 12:53:08
